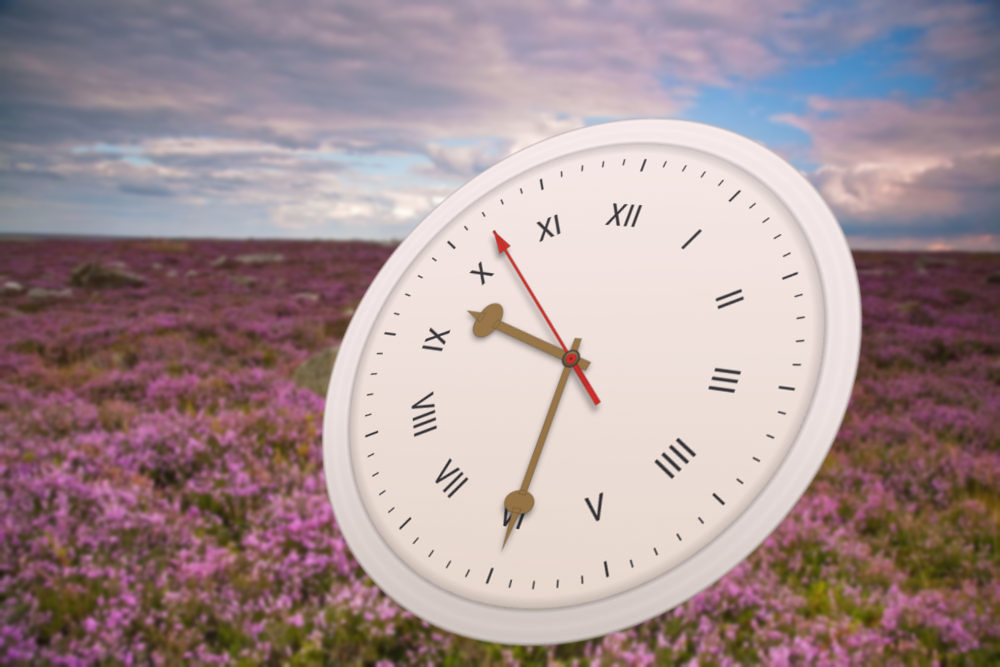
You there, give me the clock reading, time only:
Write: 9:29:52
